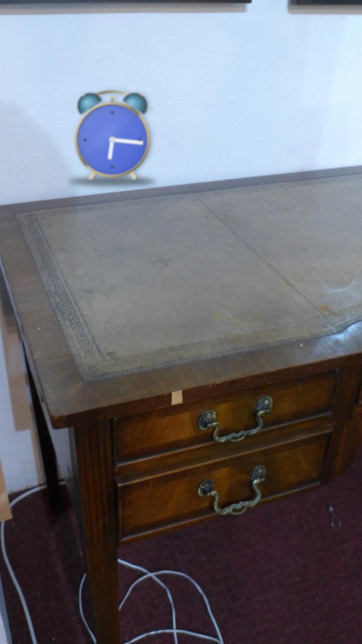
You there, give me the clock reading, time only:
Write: 6:16
